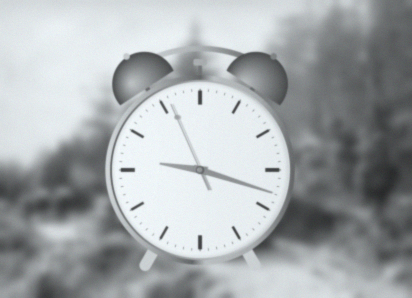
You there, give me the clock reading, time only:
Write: 9:17:56
